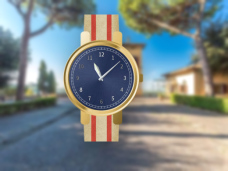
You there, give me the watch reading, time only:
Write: 11:08
